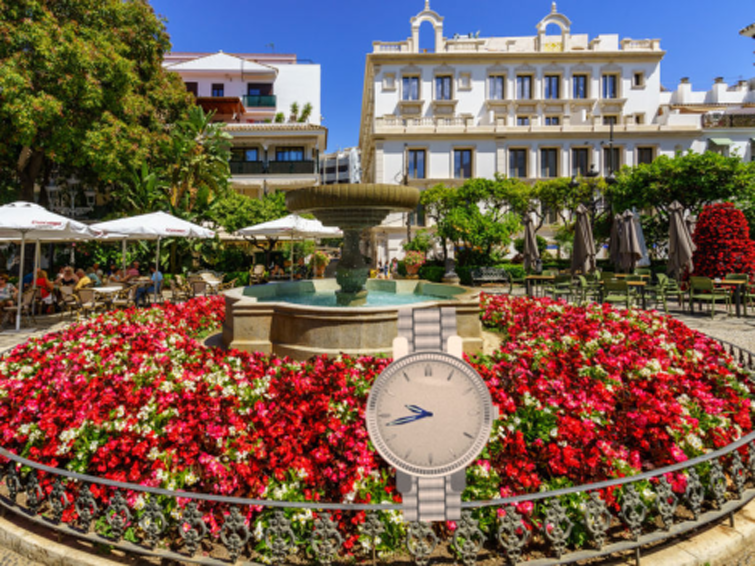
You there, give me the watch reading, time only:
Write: 9:43
